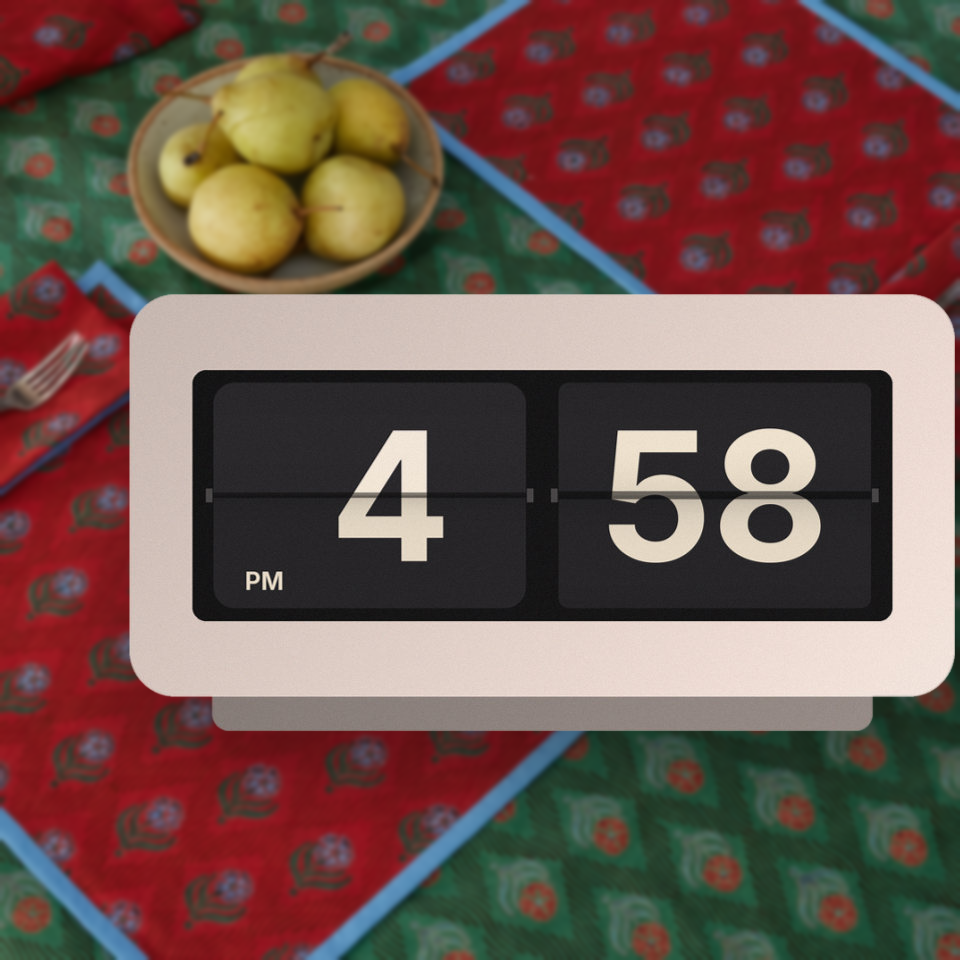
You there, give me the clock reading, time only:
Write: 4:58
